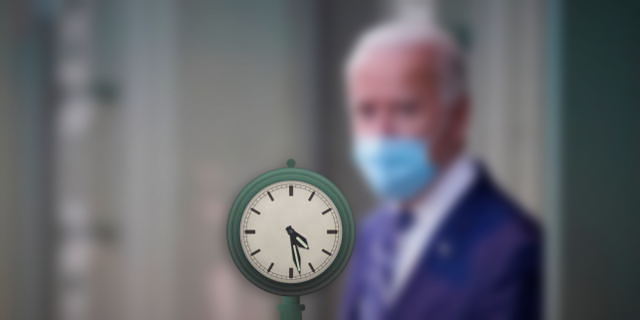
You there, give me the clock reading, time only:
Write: 4:28
